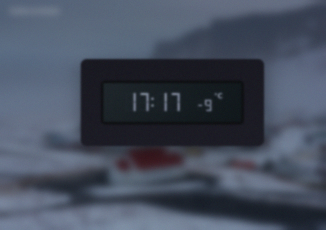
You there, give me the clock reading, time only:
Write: 17:17
